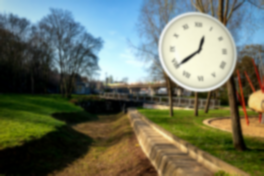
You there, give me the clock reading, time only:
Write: 12:39
